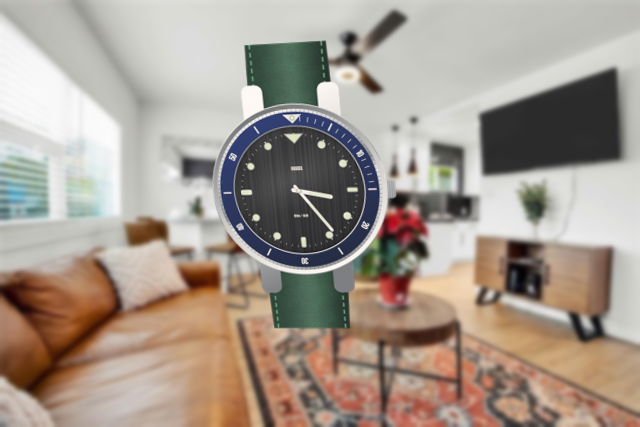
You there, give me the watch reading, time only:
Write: 3:24
